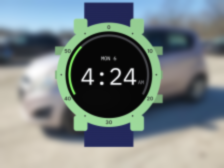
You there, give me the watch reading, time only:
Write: 4:24
